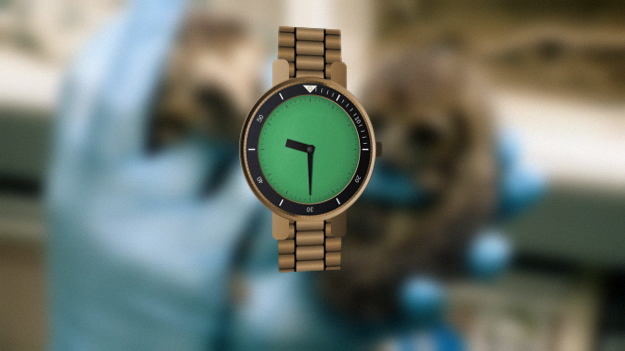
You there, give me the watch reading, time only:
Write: 9:30
